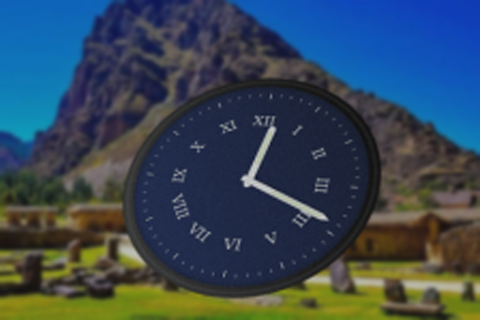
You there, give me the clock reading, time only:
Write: 12:19
